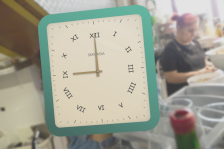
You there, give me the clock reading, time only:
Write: 9:00
